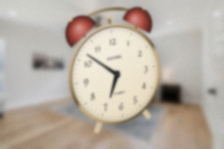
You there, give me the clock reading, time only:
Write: 6:52
